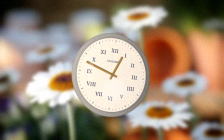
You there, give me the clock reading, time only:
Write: 12:48
